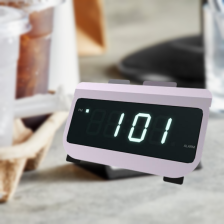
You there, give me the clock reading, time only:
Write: 1:01
